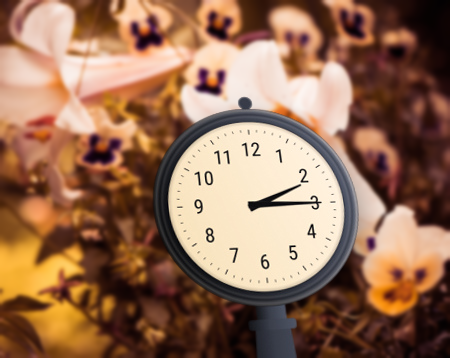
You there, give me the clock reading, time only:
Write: 2:15
